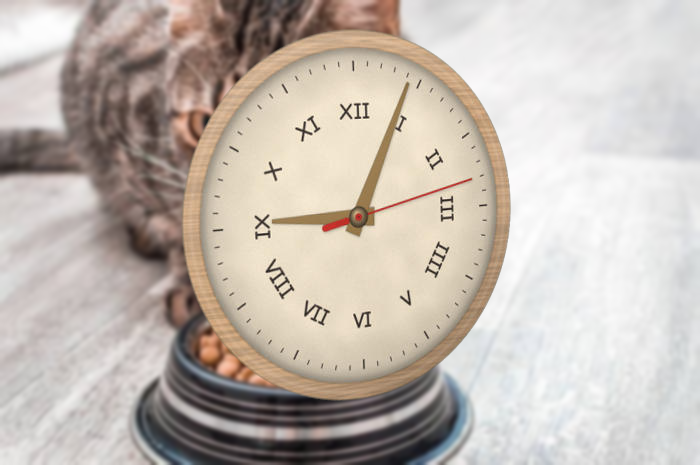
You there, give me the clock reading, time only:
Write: 9:04:13
